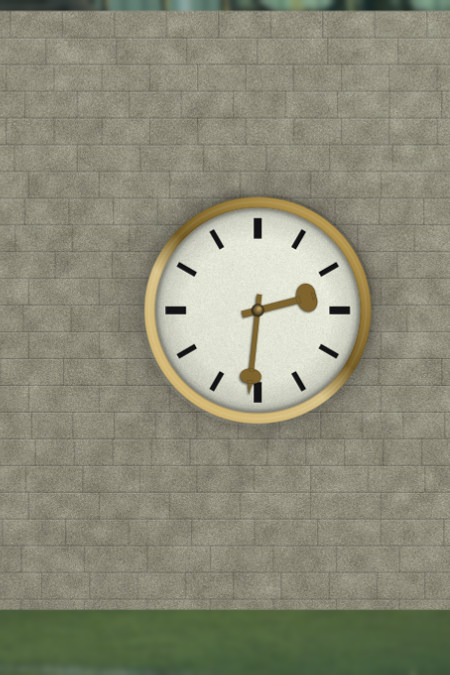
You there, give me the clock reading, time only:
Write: 2:31
